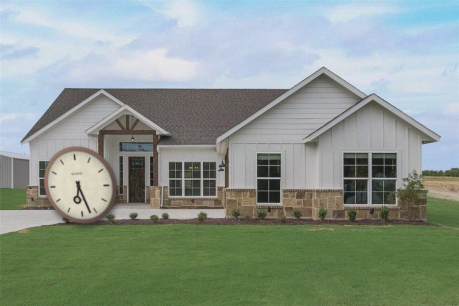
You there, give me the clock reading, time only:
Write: 6:27
